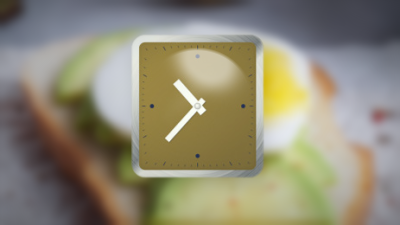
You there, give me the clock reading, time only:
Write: 10:37
